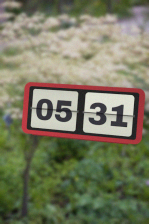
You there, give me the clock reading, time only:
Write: 5:31
